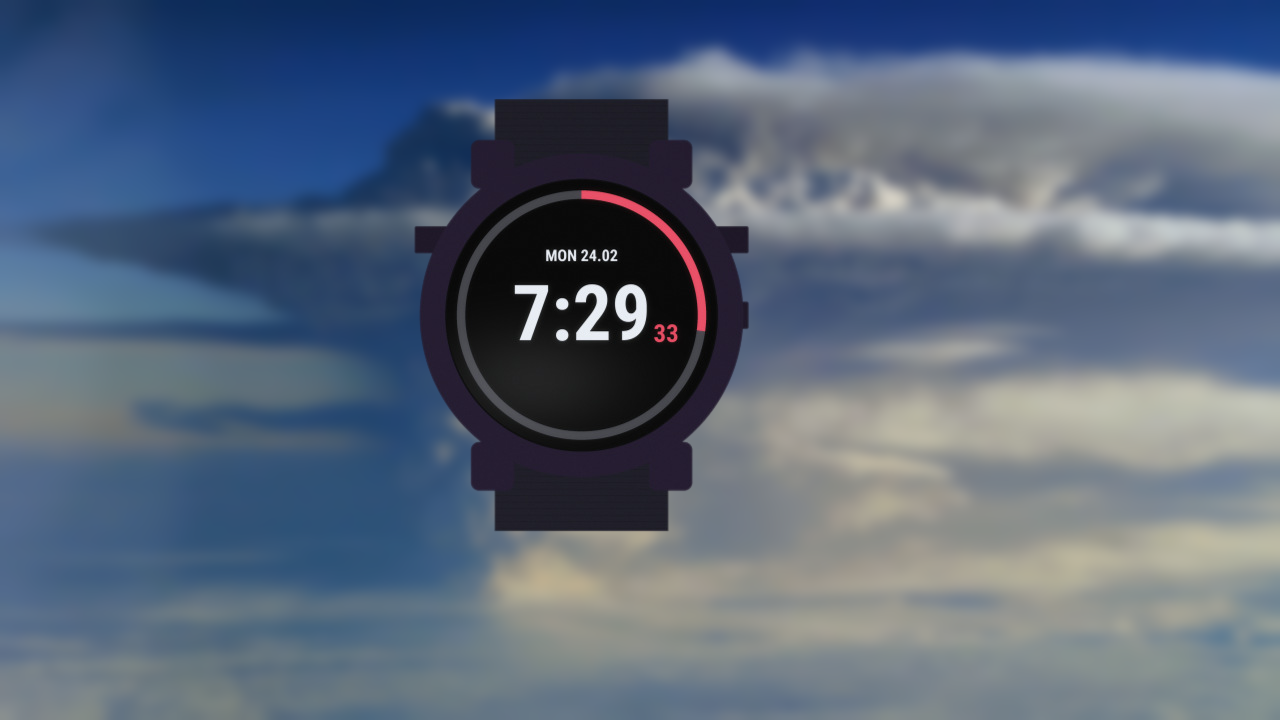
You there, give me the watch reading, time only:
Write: 7:29:33
